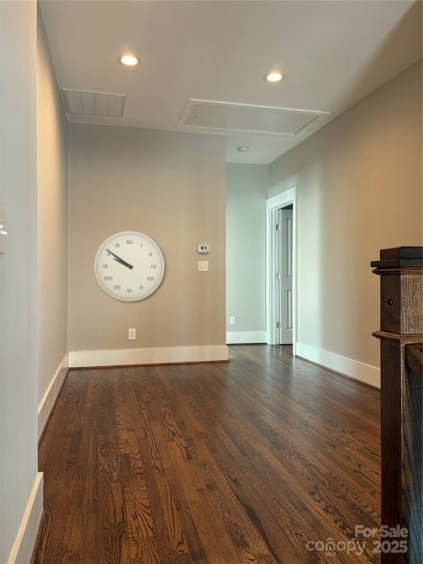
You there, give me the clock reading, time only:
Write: 9:51
